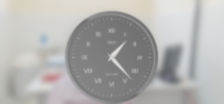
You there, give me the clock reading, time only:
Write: 1:23
